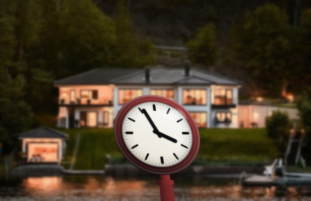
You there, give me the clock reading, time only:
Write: 3:56
